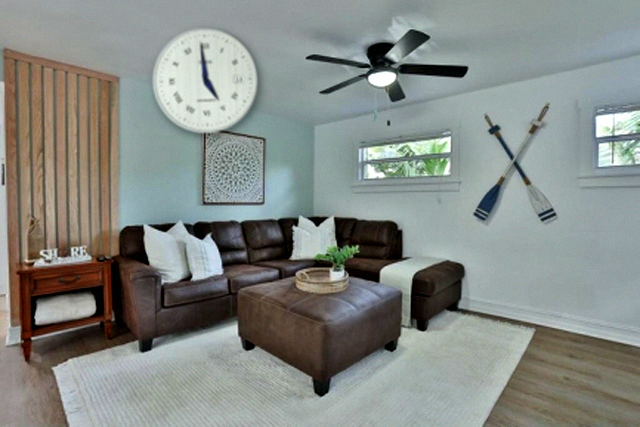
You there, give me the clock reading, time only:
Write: 4:59
